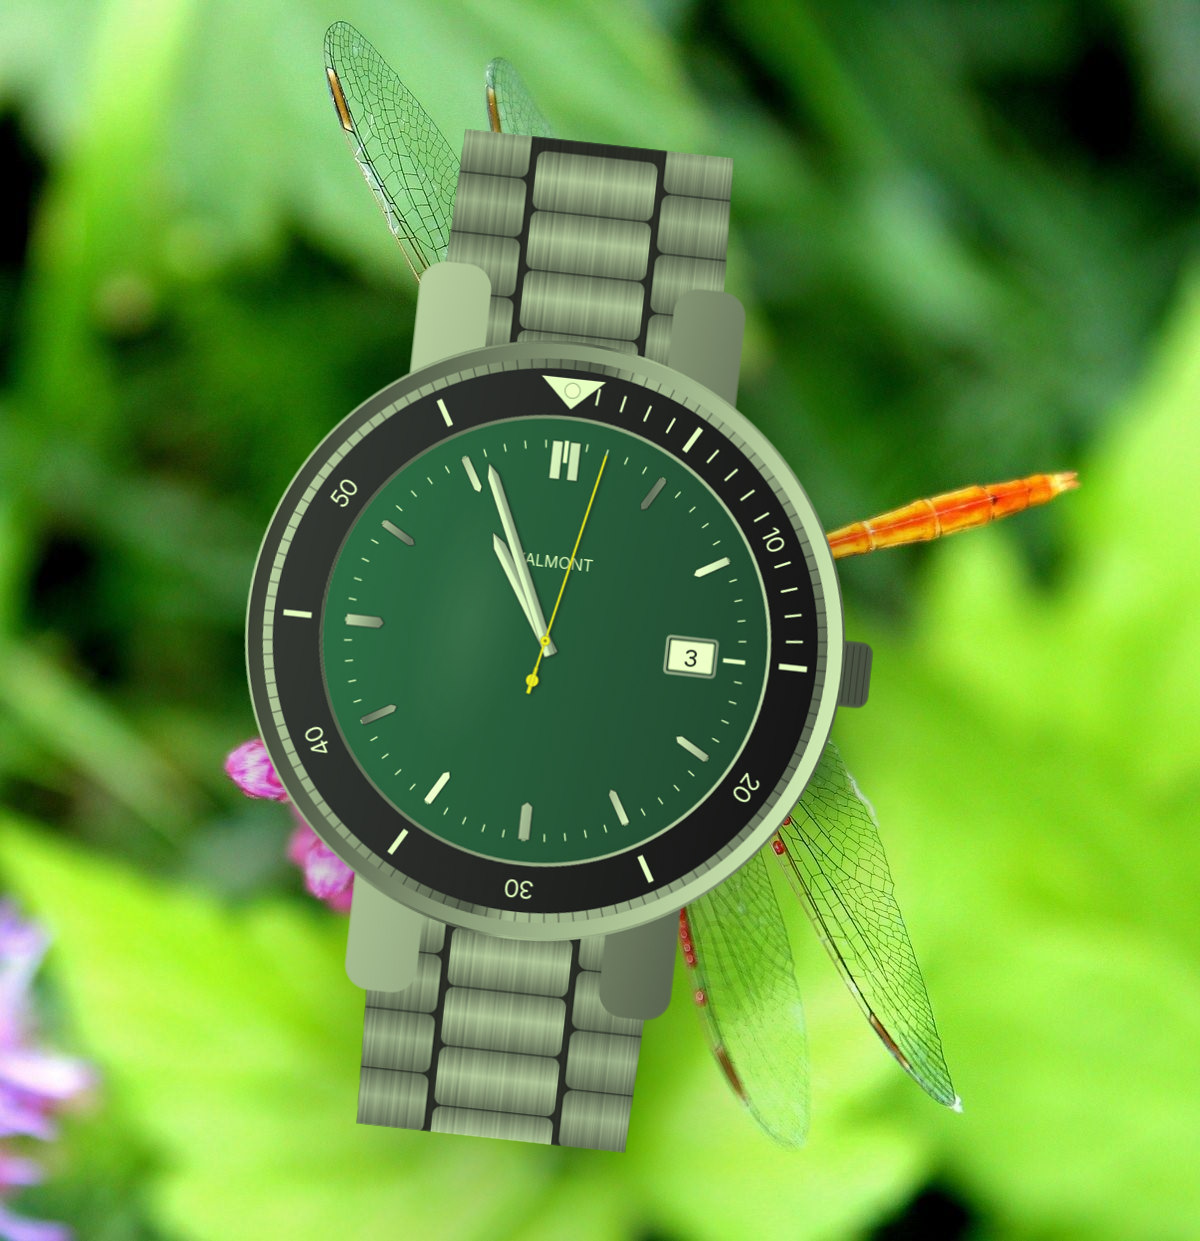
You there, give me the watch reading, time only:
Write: 10:56:02
